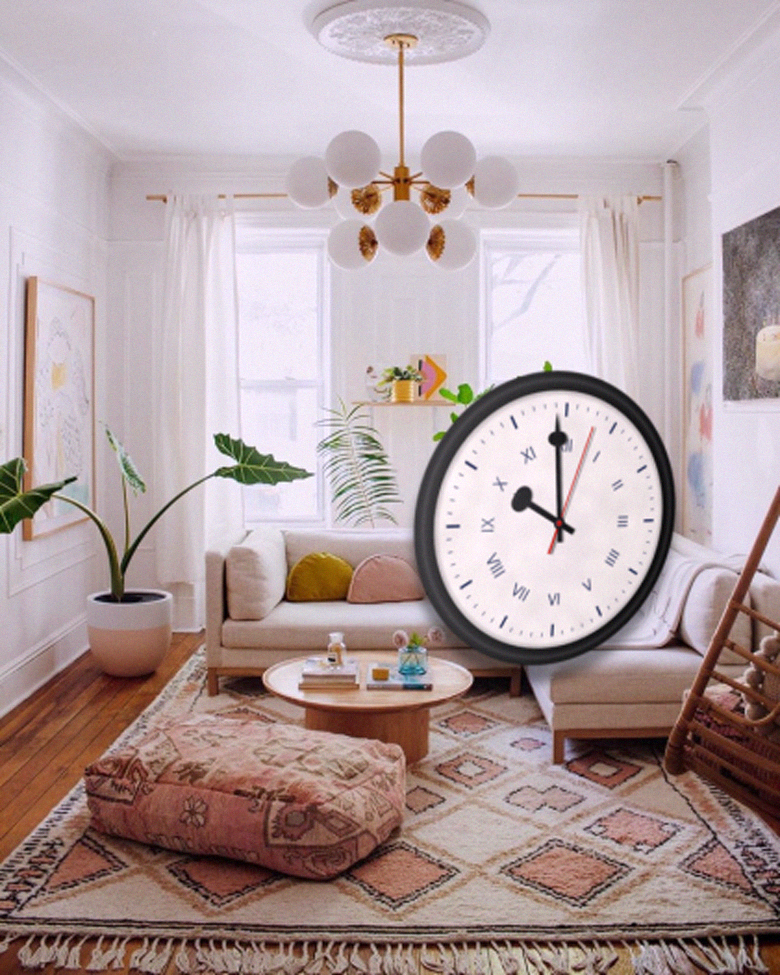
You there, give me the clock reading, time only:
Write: 9:59:03
